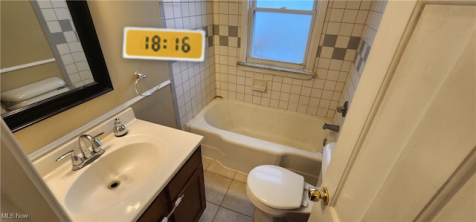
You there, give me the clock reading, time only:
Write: 18:16
